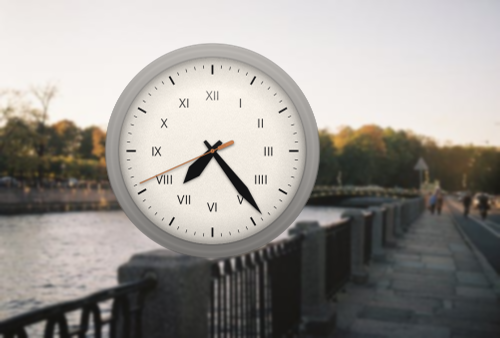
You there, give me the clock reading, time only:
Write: 7:23:41
